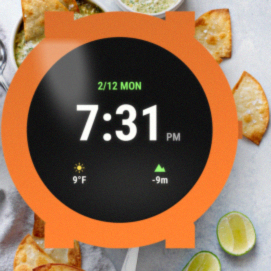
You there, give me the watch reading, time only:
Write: 7:31
